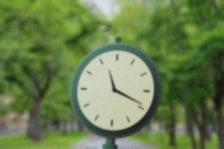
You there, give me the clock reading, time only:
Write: 11:19
